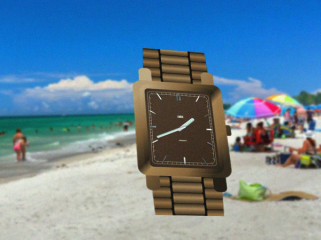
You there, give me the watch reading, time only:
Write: 1:41
